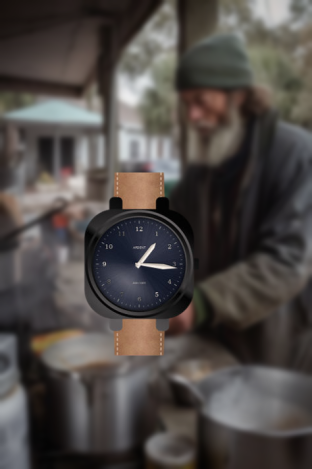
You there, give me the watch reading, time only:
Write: 1:16
